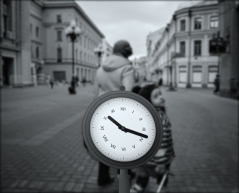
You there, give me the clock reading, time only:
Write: 10:18
